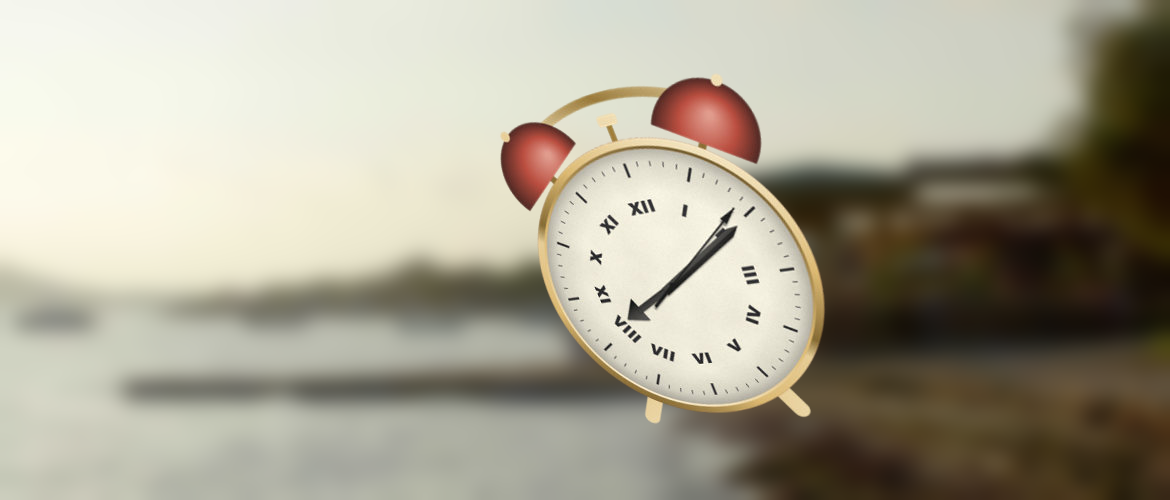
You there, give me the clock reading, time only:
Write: 8:10:09
